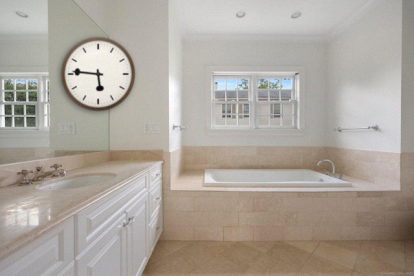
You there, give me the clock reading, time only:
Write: 5:46
